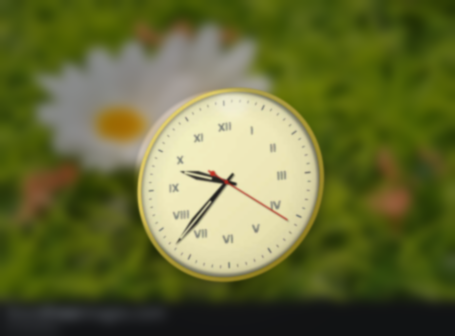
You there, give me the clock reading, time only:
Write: 9:37:21
